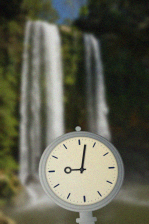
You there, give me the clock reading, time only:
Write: 9:02
